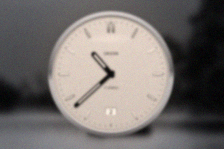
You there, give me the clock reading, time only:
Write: 10:38
